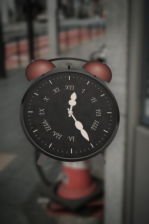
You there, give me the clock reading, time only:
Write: 12:25
